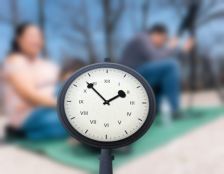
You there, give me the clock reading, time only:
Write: 1:53
